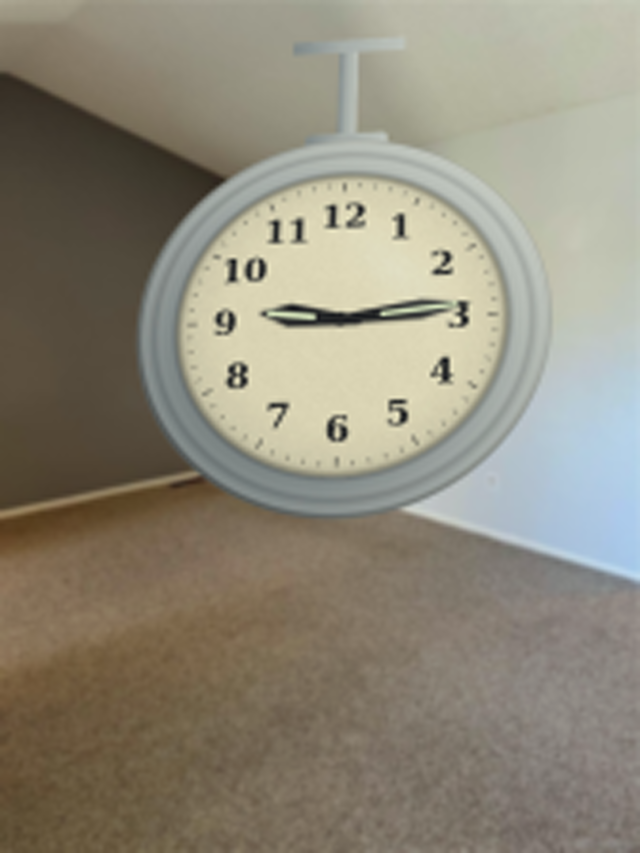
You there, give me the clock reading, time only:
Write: 9:14
